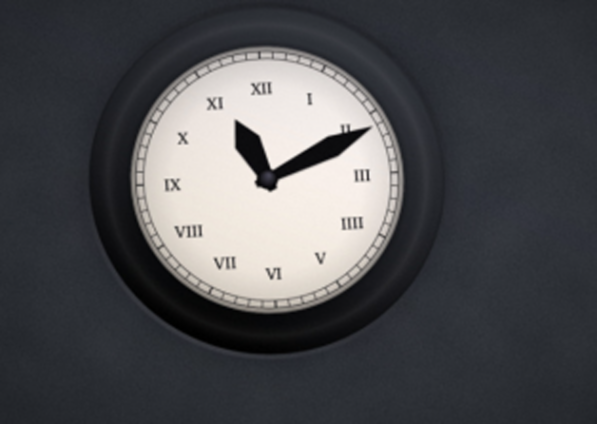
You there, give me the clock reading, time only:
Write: 11:11
